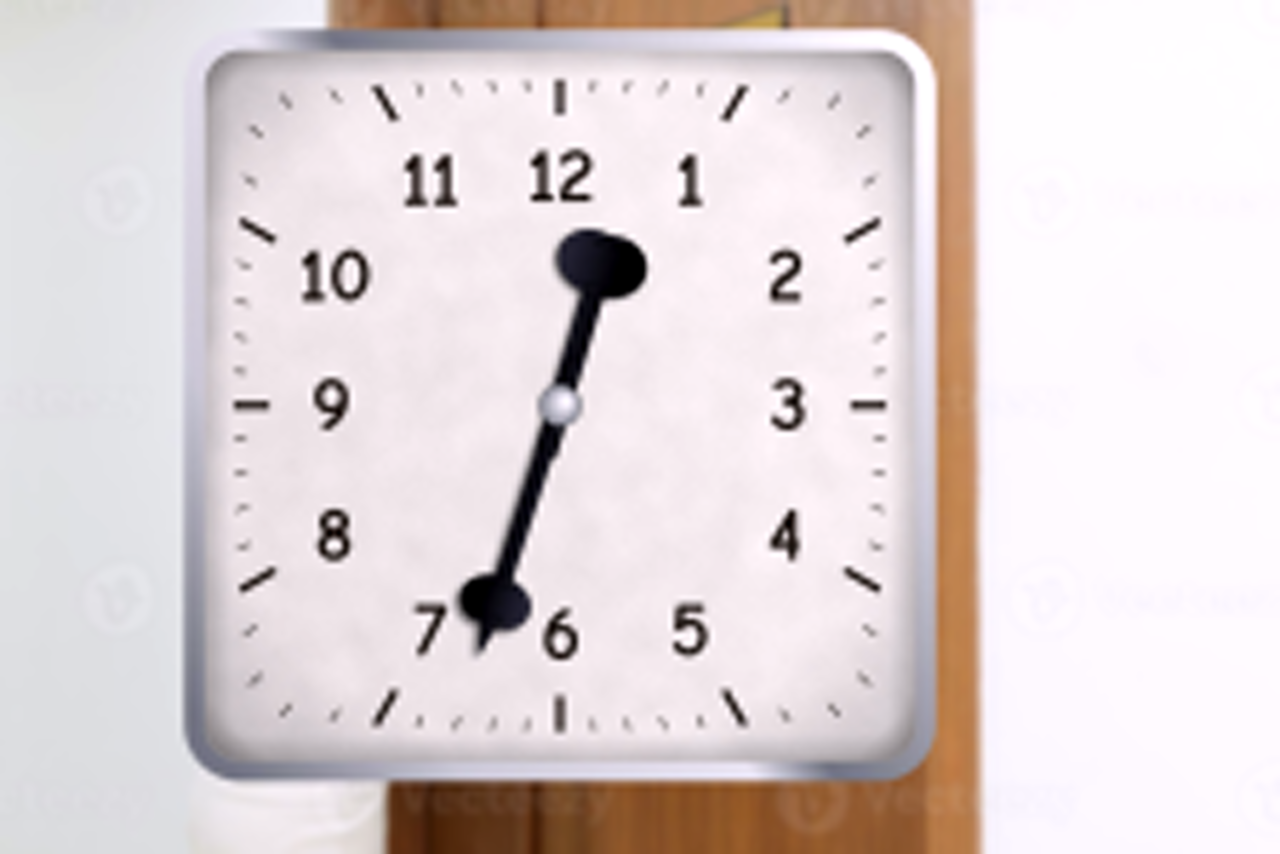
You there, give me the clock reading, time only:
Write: 12:33
